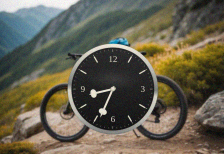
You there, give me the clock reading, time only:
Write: 8:34
